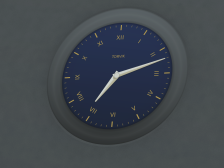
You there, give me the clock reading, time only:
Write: 7:12
